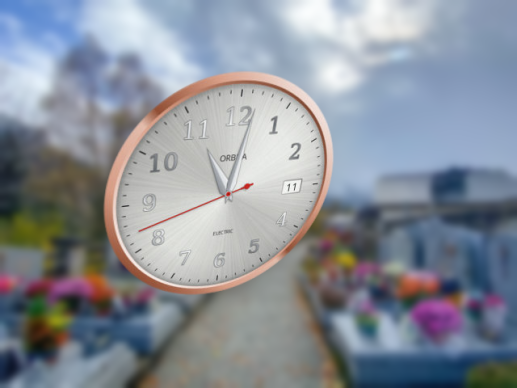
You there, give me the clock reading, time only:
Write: 11:01:42
